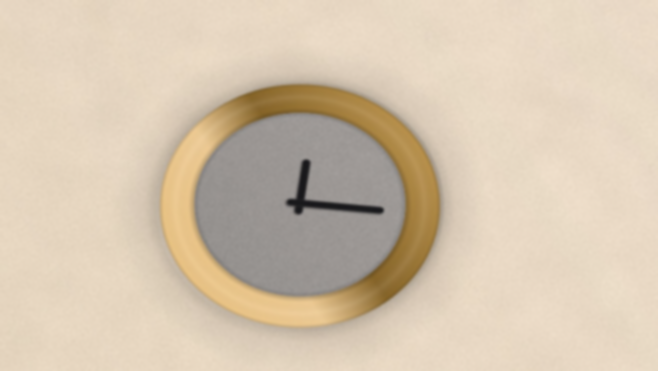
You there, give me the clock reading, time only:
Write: 12:16
